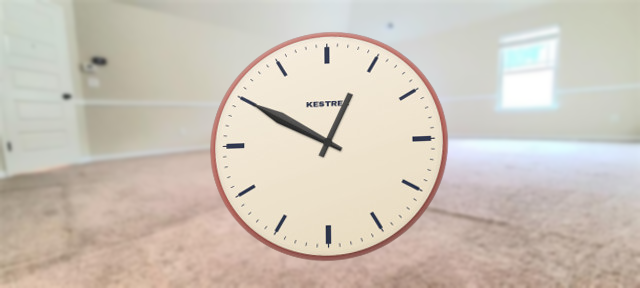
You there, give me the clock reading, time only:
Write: 12:50
